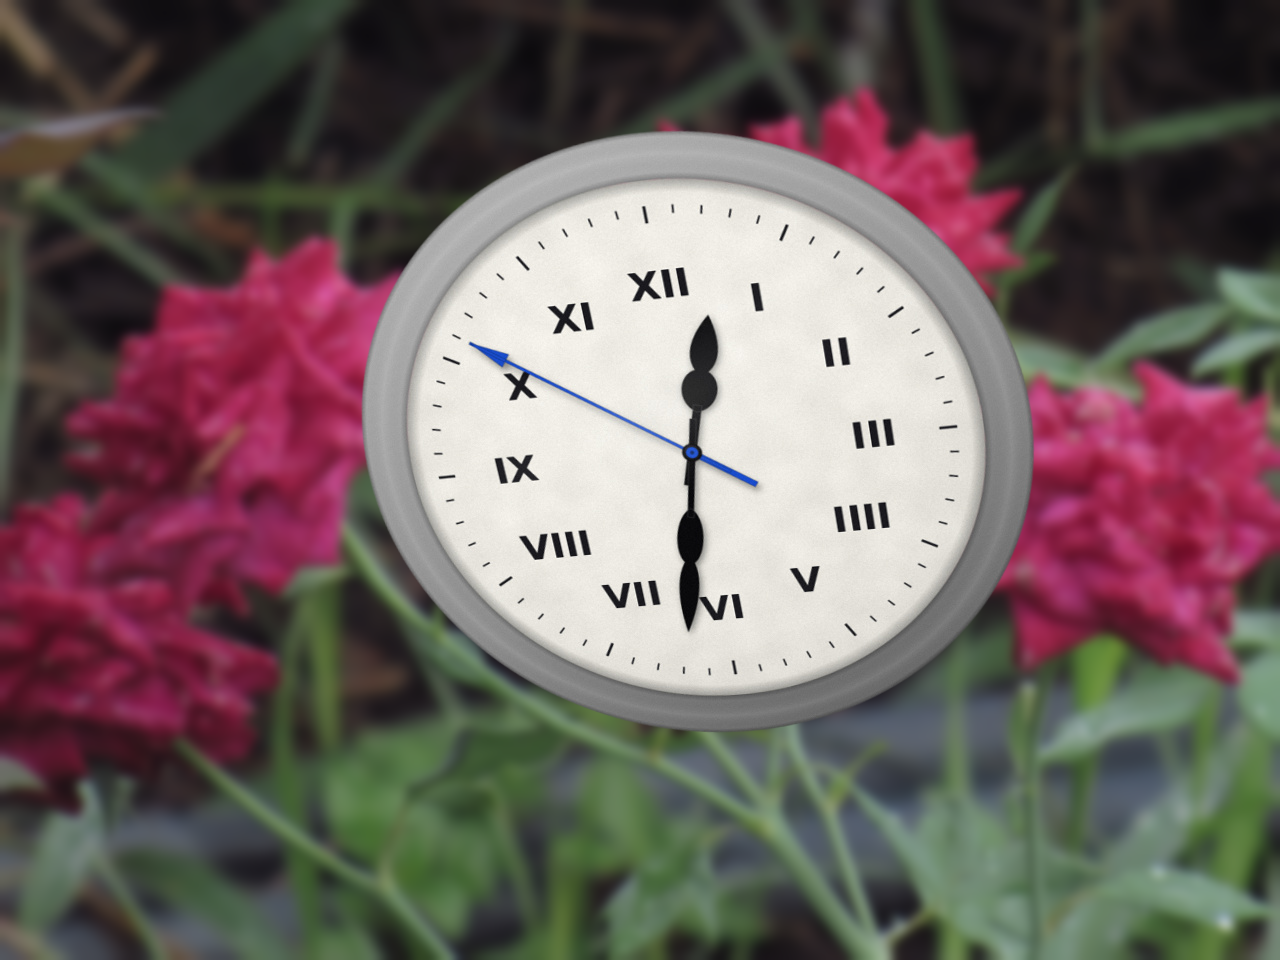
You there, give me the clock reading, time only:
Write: 12:31:51
